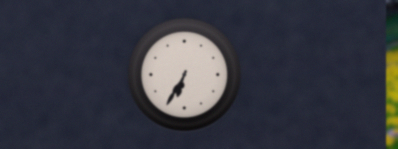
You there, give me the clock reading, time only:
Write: 6:35
